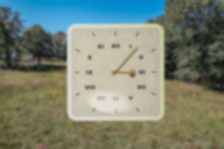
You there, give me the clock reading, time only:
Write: 3:07
